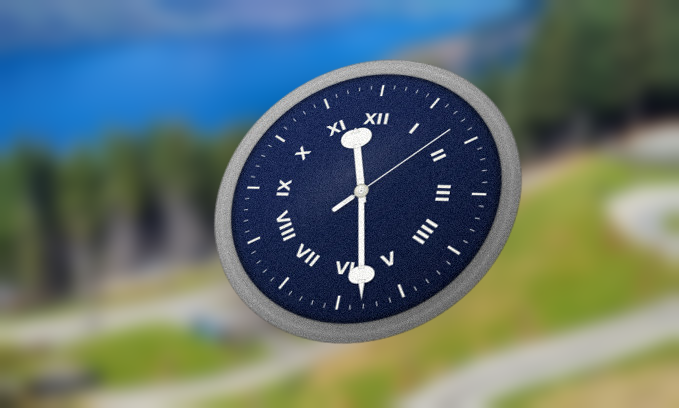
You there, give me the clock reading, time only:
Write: 11:28:08
